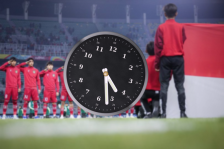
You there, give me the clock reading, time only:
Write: 4:27
